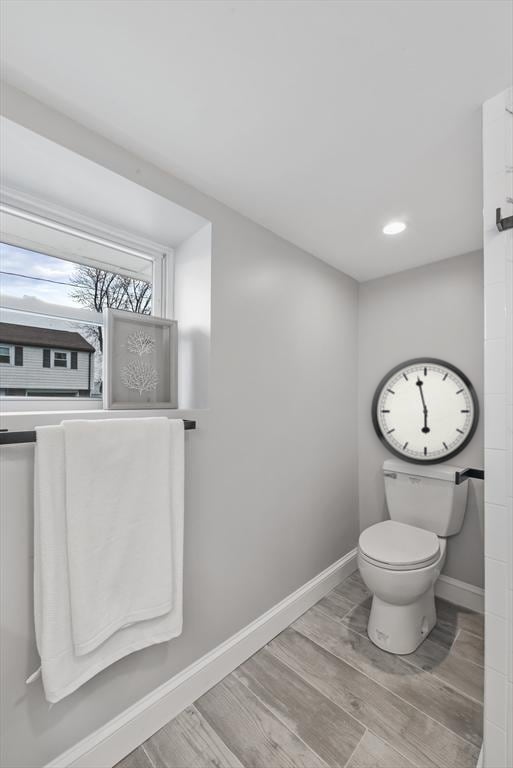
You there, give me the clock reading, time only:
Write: 5:58
